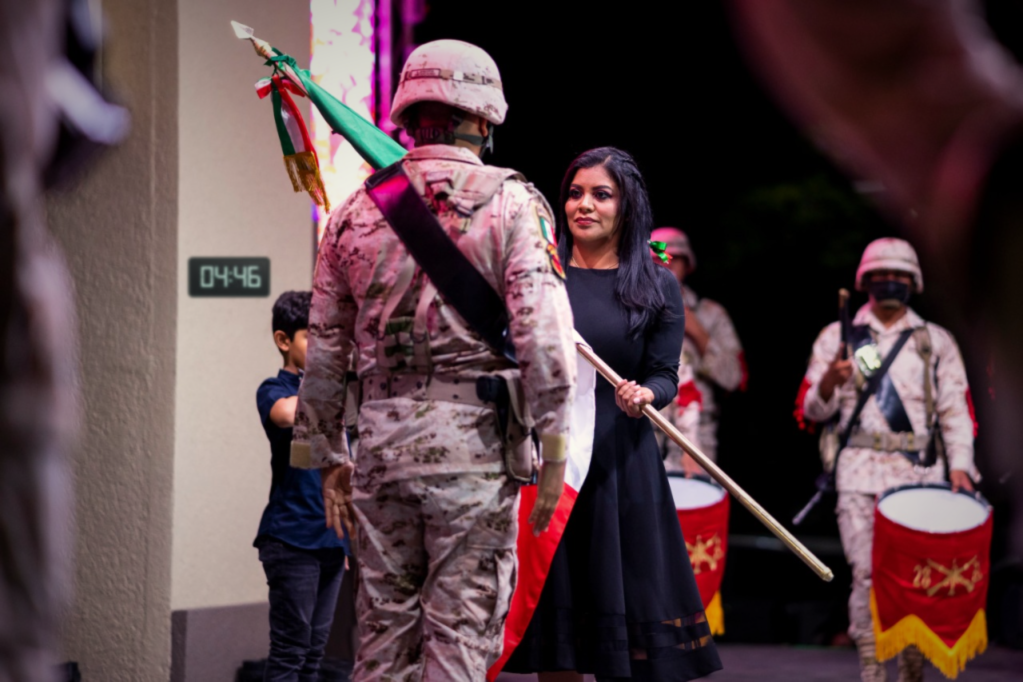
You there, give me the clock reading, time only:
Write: 4:46
